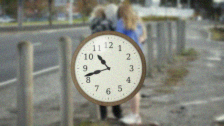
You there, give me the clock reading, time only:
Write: 10:42
